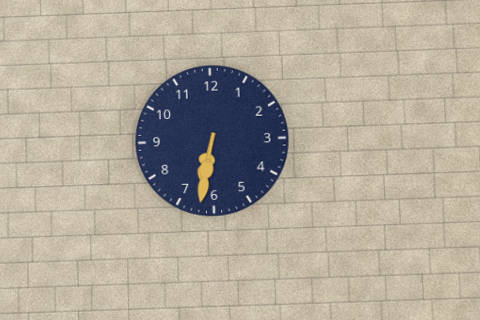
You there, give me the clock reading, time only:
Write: 6:32
